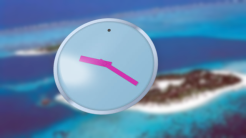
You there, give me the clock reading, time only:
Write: 9:20
